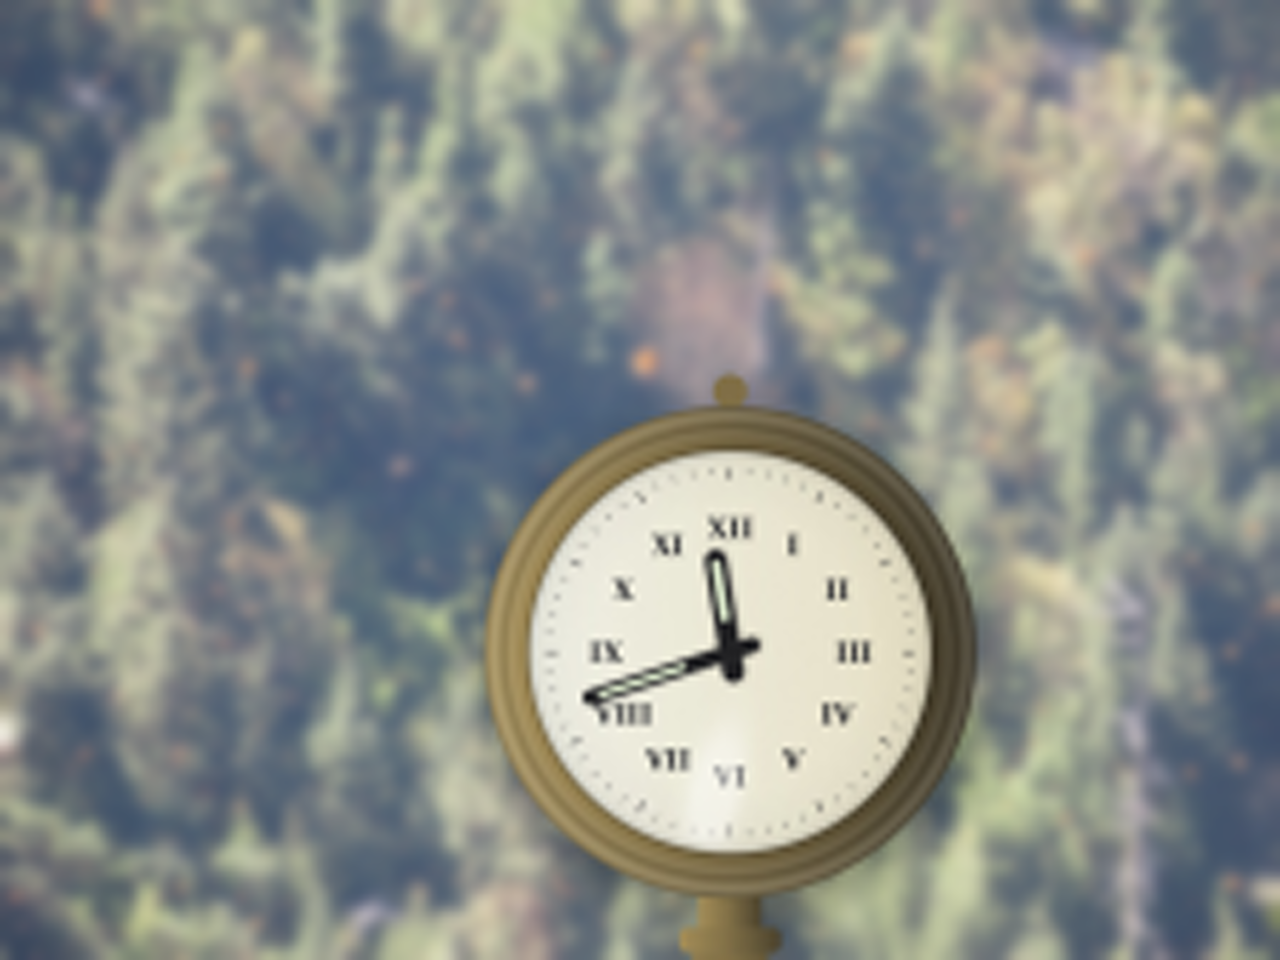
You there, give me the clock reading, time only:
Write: 11:42
